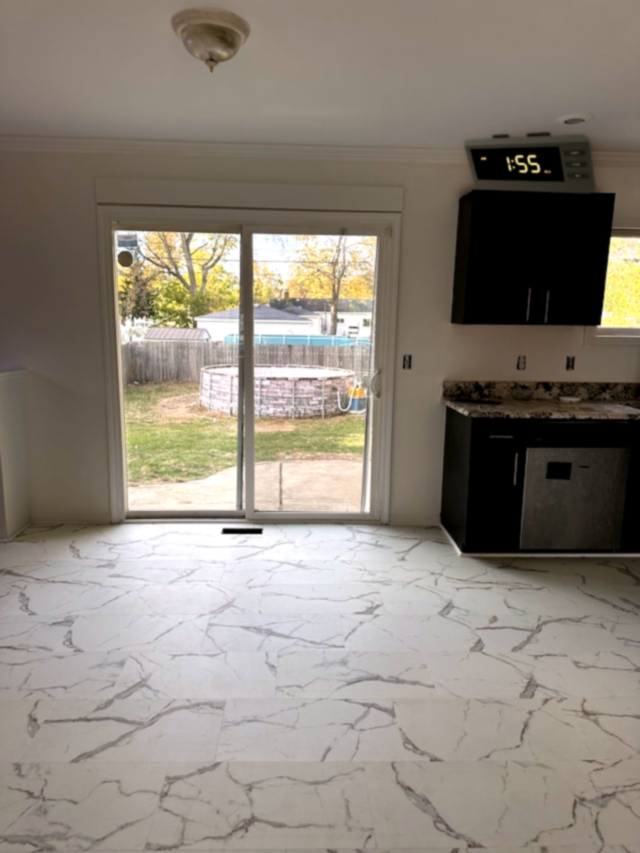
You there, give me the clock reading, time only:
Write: 1:55
